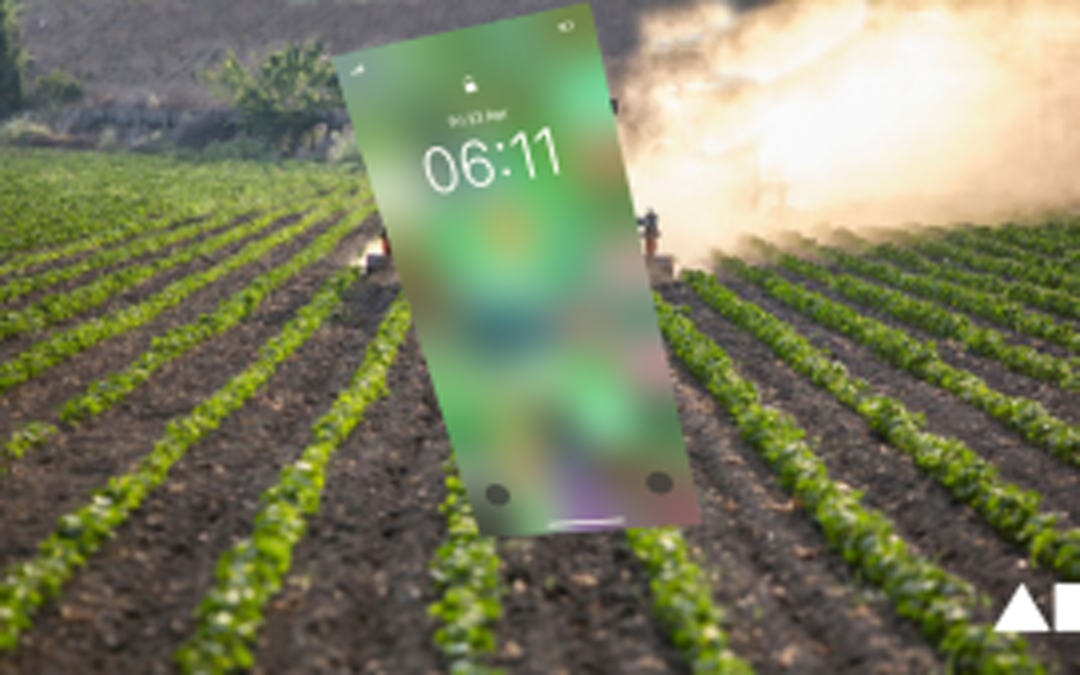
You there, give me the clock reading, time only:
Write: 6:11
